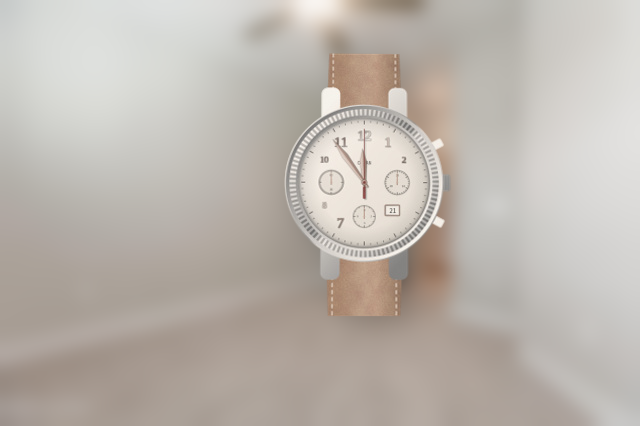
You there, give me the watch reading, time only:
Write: 11:54
